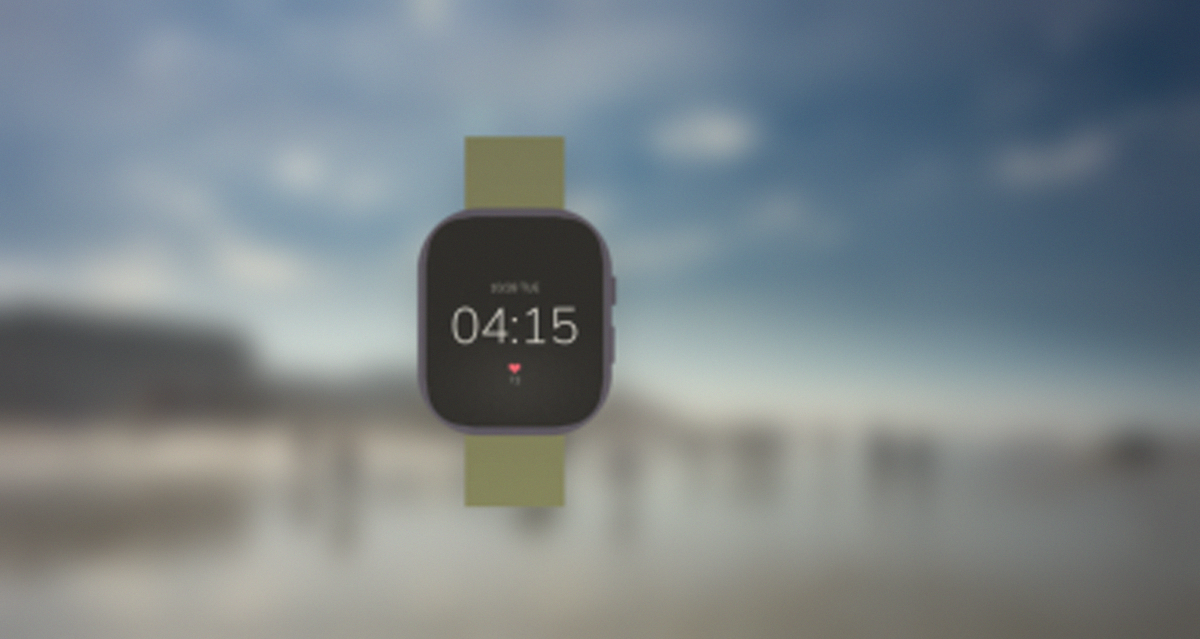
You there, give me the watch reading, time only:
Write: 4:15
